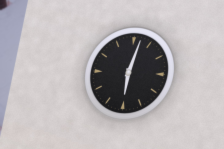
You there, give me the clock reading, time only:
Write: 6:02
